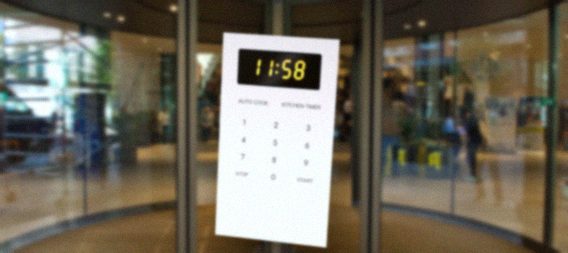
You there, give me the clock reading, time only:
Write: 11:58
